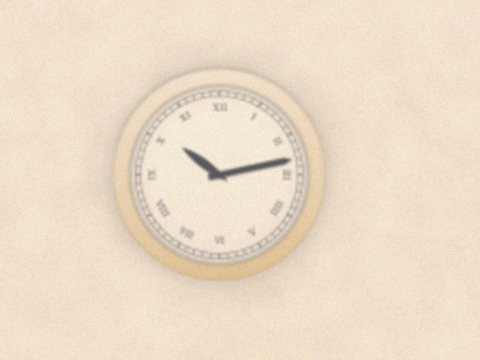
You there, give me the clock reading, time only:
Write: 10:13
